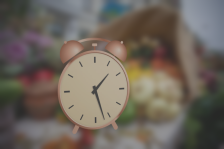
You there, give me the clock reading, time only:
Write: 1:27
